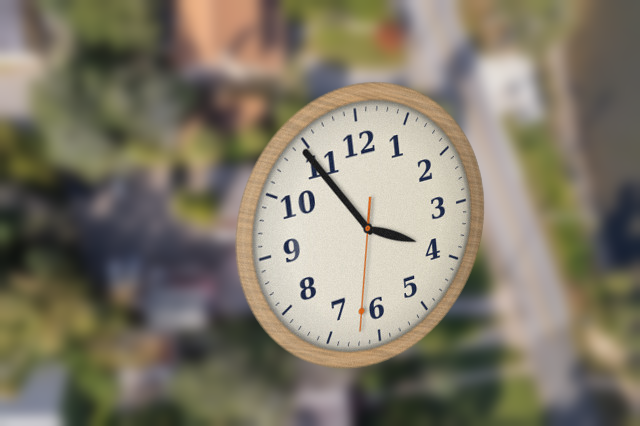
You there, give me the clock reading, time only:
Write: 3:54:32
